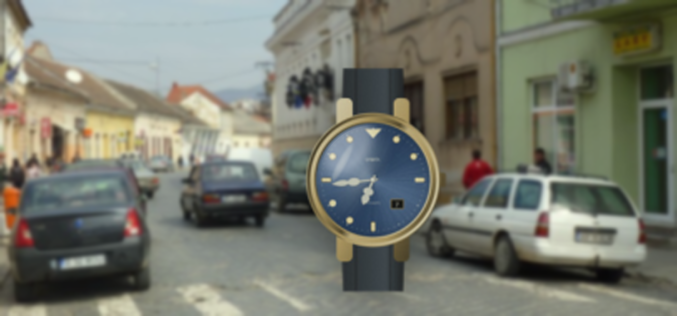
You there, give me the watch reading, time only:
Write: 6:44
